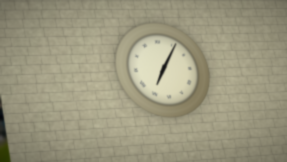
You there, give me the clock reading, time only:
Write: 7:06
